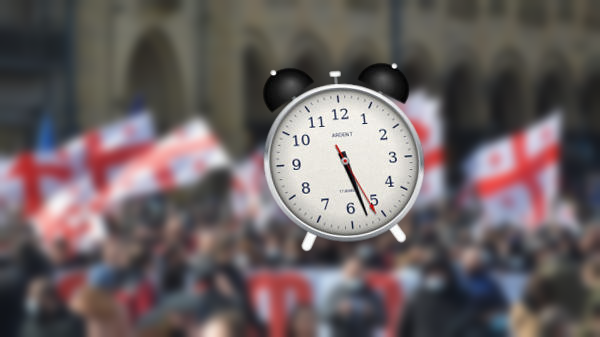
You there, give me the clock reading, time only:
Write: 5:27:26
